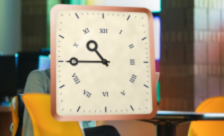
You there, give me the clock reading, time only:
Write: 10:45
